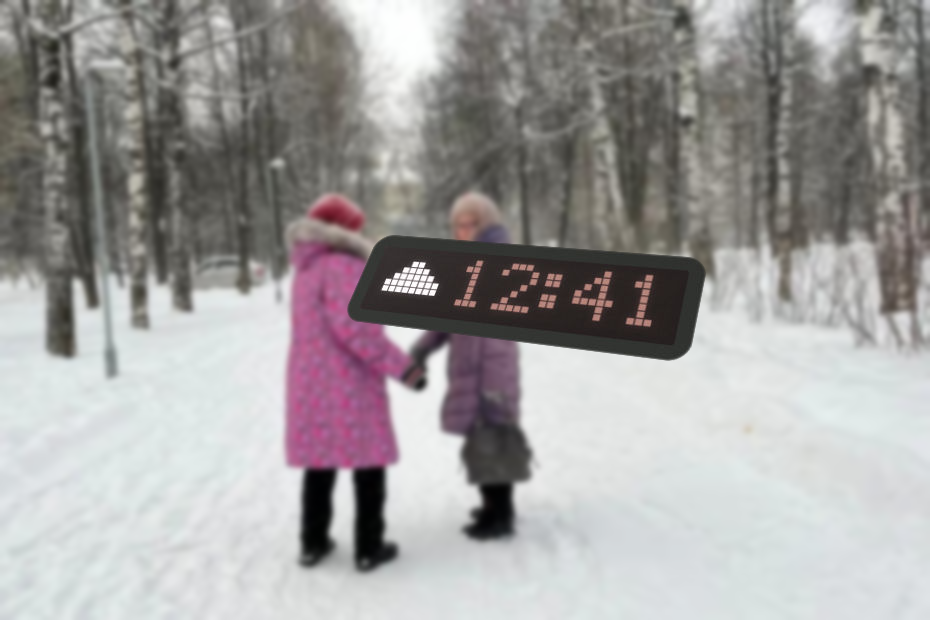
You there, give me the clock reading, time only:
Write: 12:41
